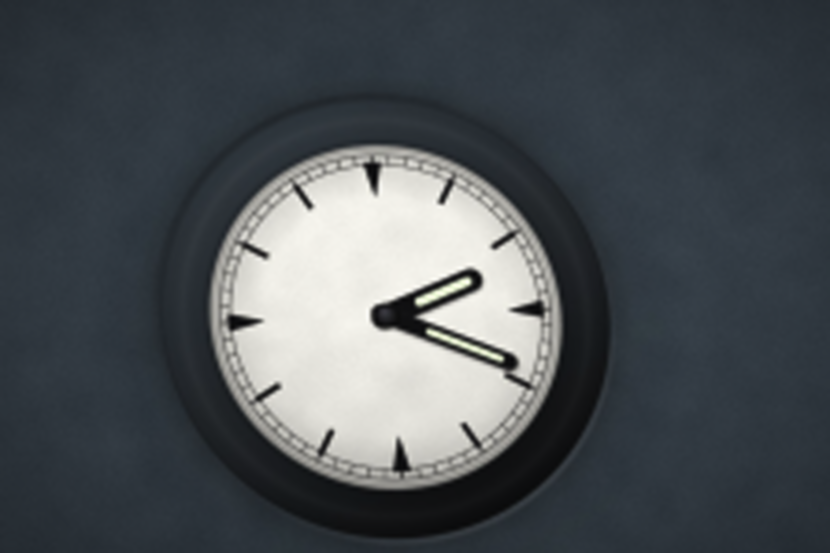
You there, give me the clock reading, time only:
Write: 2:19
